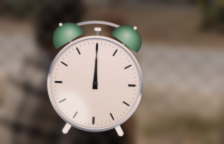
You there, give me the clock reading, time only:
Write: 12:00
